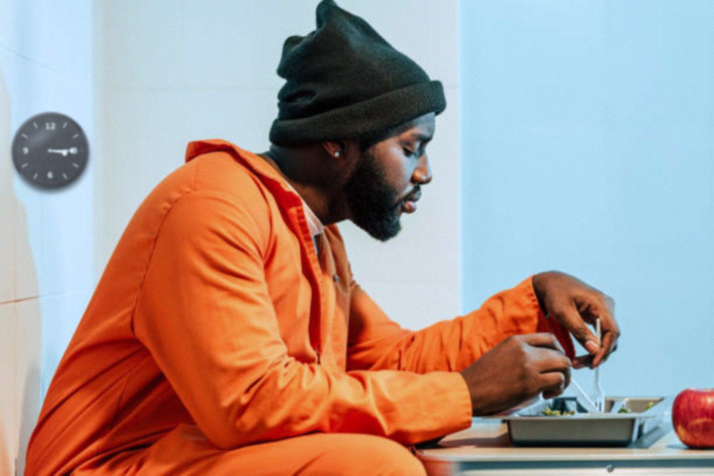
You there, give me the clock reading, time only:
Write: 3:15
